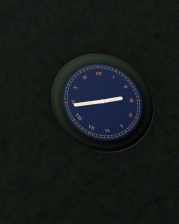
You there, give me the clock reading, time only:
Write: 2:44
